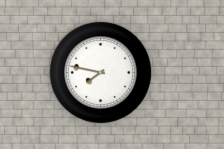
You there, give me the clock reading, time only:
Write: 7:47
